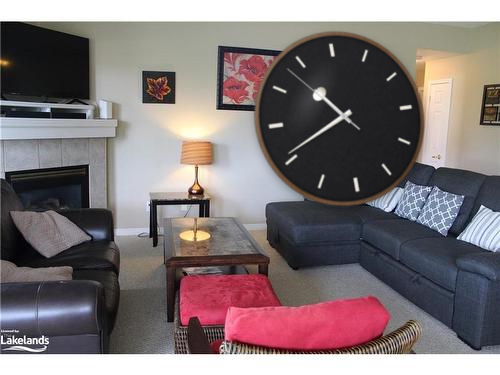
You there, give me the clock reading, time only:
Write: 10:40:53
